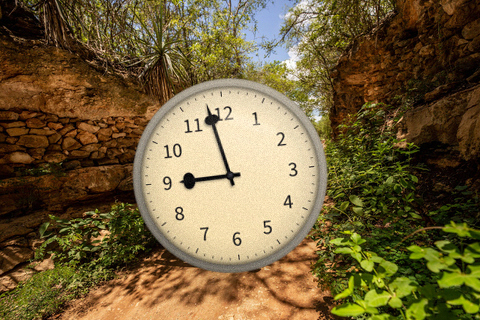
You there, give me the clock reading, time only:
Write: 8:58
